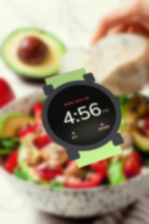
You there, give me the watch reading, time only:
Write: 4:56
